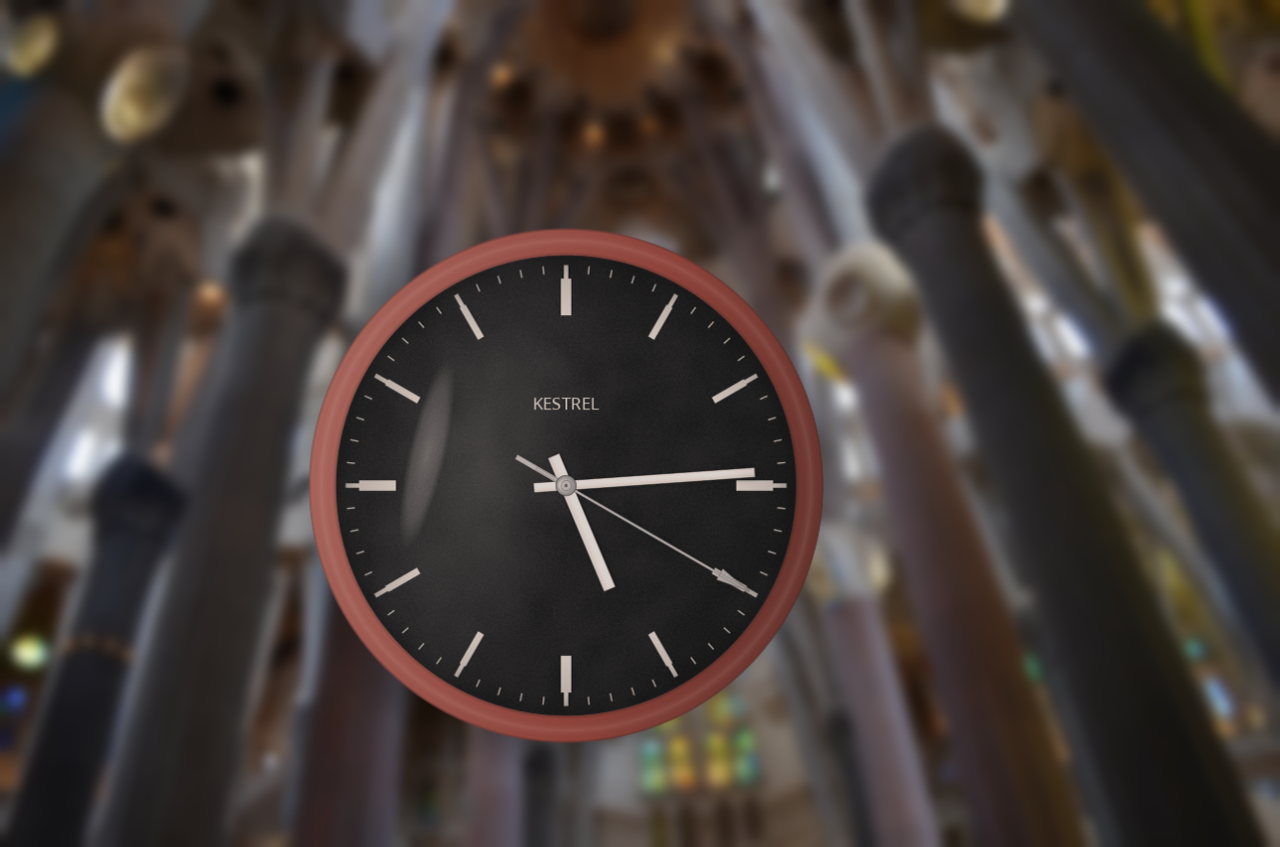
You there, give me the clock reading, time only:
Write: 5:14:20
